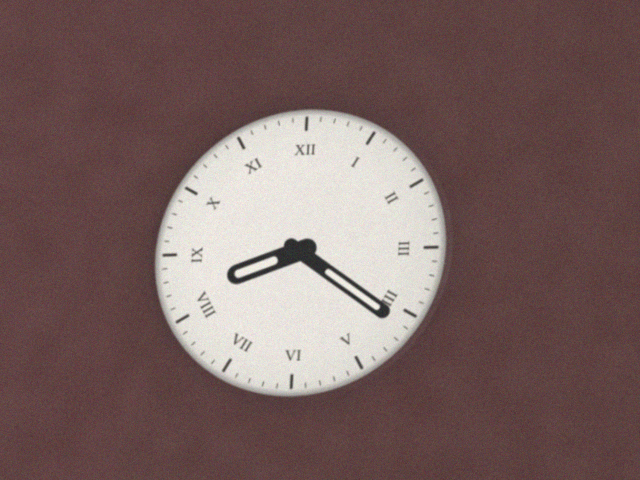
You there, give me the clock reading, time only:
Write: 8:21
